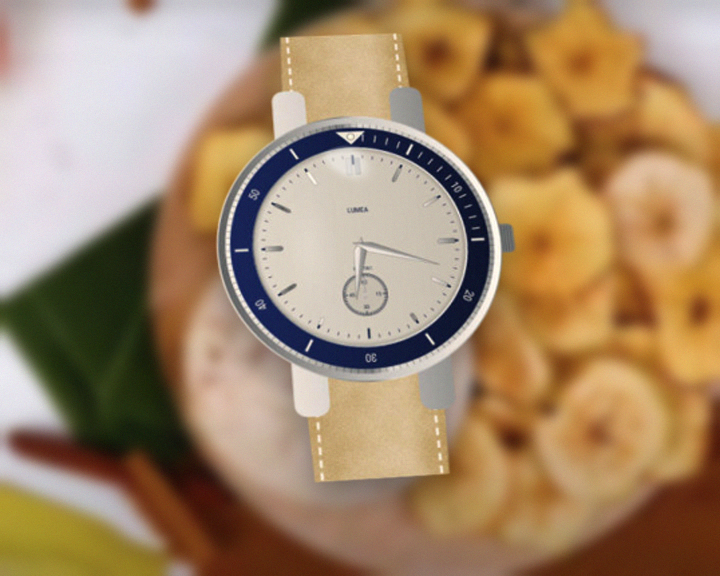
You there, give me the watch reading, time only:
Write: 6:18
